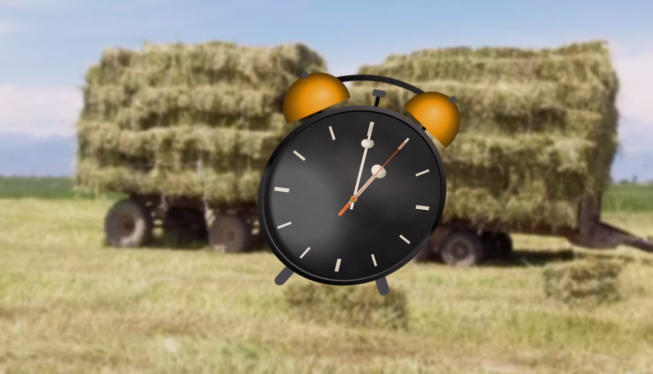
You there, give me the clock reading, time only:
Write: 1:00:05
